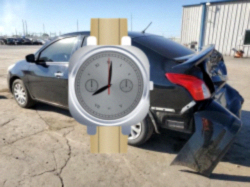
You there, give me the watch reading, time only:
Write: 8:01
